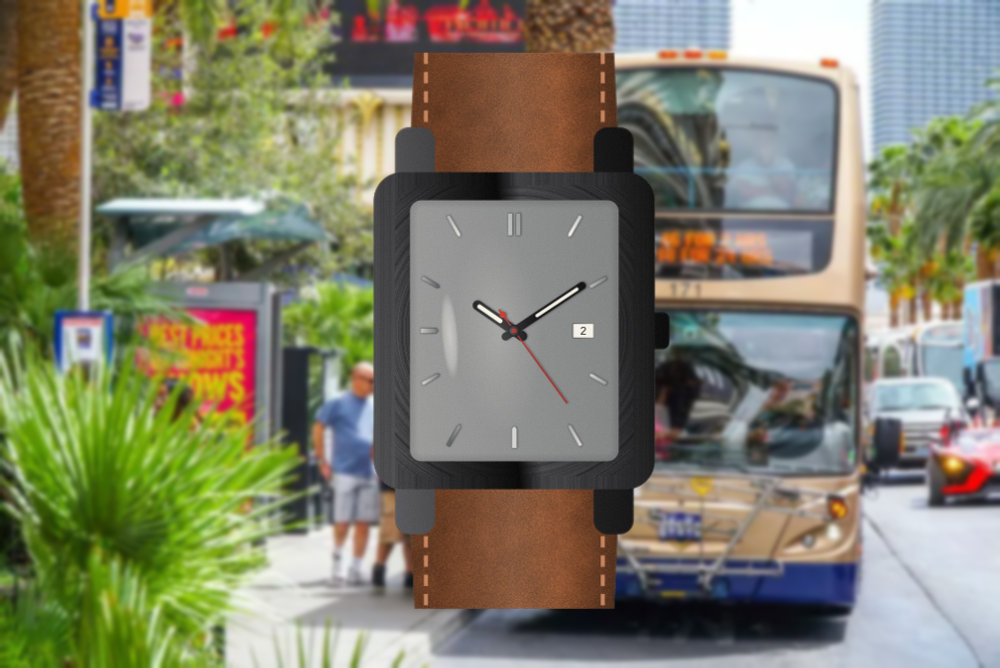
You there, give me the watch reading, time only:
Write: 10:09:24
